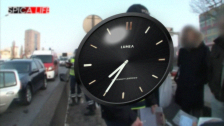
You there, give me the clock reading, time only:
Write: 7:35
